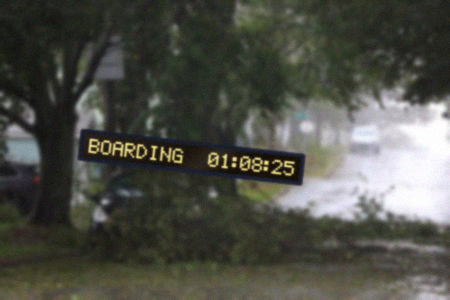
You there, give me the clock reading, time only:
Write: 1:08:25
